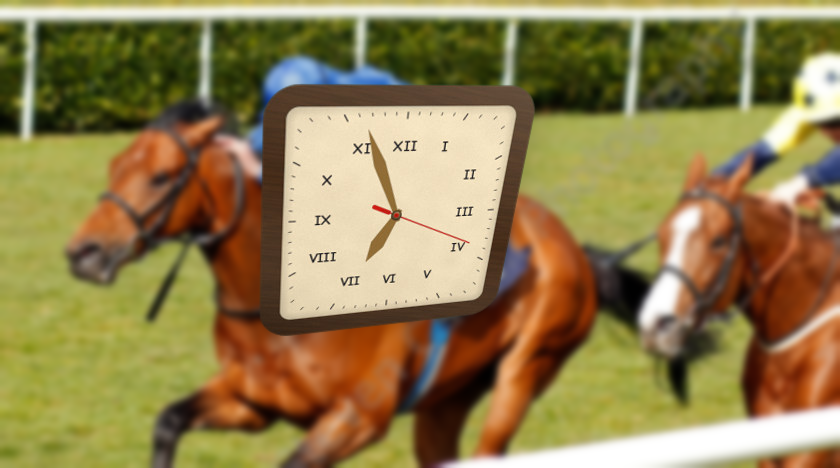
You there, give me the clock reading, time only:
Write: 6:56:19
